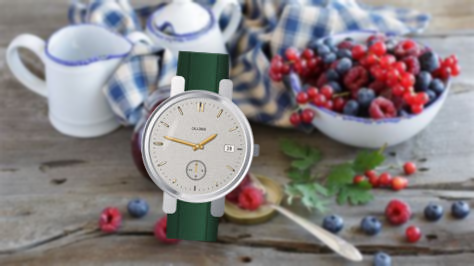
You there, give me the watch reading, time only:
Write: 1:47
